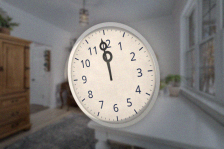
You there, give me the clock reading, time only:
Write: 11:59
